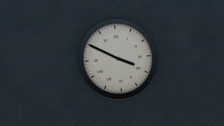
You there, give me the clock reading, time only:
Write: 3:50
